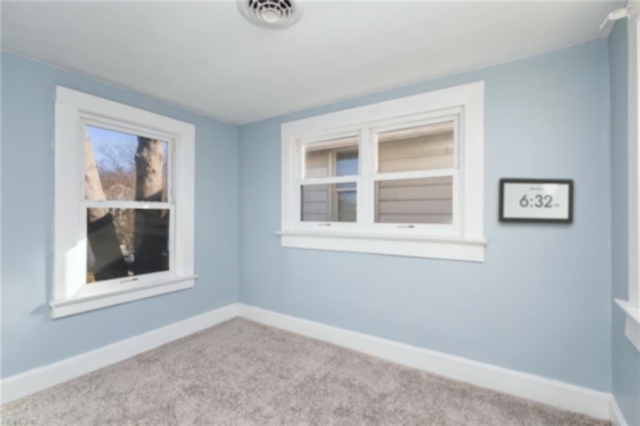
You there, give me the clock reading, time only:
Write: 6:32
